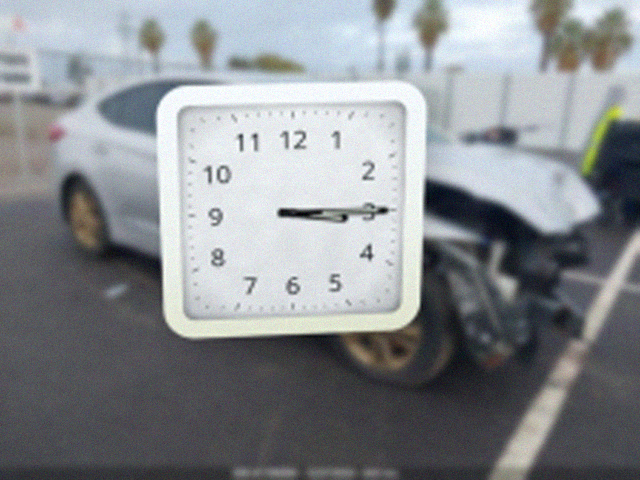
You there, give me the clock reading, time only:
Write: 3:15
